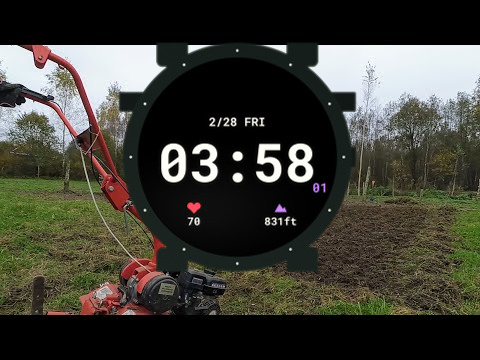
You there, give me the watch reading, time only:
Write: 3:58:01
